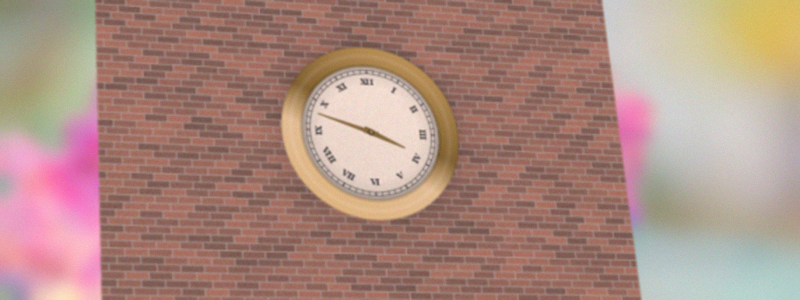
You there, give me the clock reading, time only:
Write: 3:48
